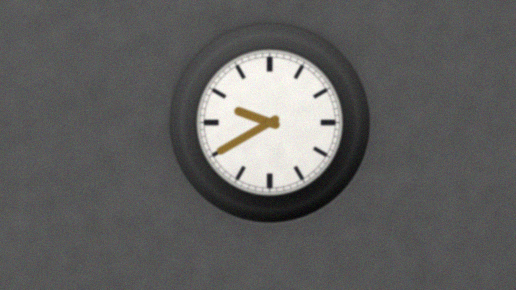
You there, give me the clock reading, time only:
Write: 9:40
